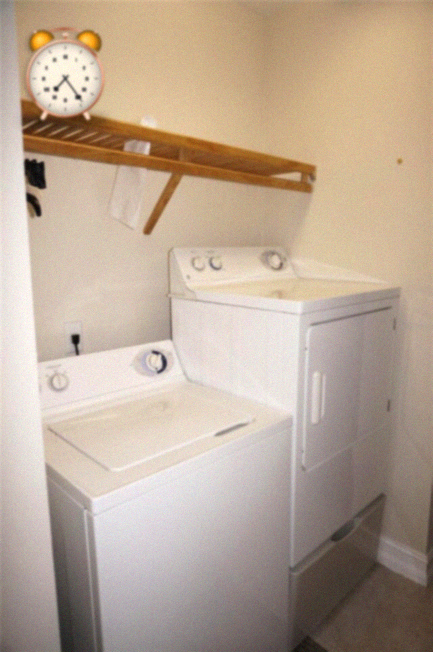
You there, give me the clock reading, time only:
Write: 7:24
